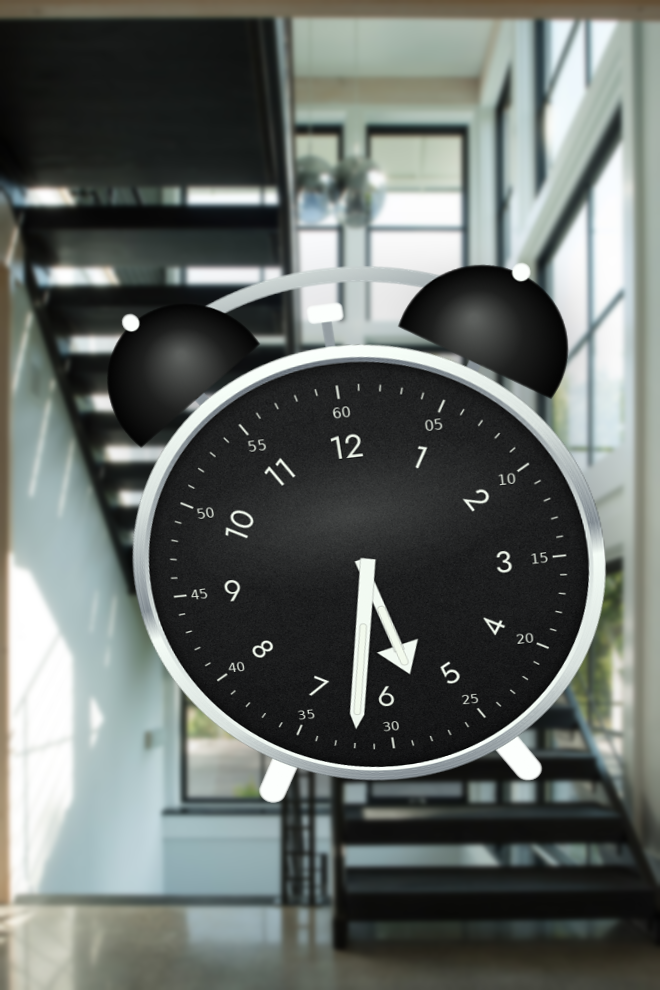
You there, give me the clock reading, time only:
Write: 5:32
